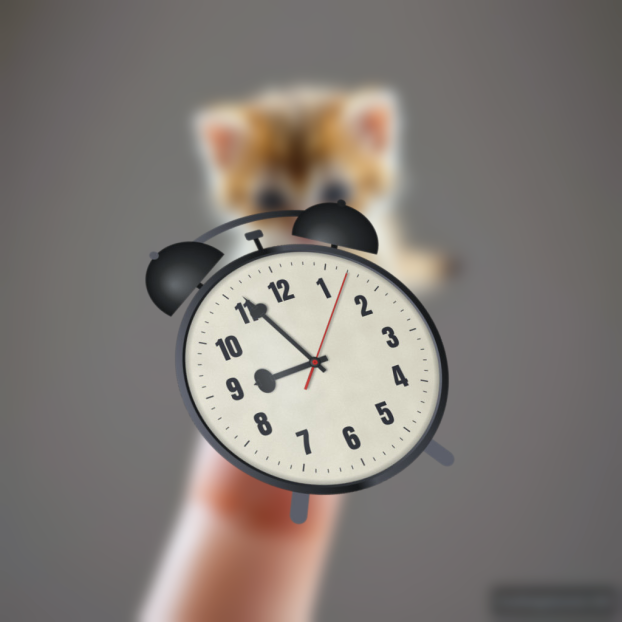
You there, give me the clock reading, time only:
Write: 8:56:07
